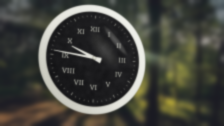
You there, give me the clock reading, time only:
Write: 9:46
